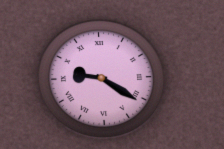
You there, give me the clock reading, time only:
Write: 9:21
